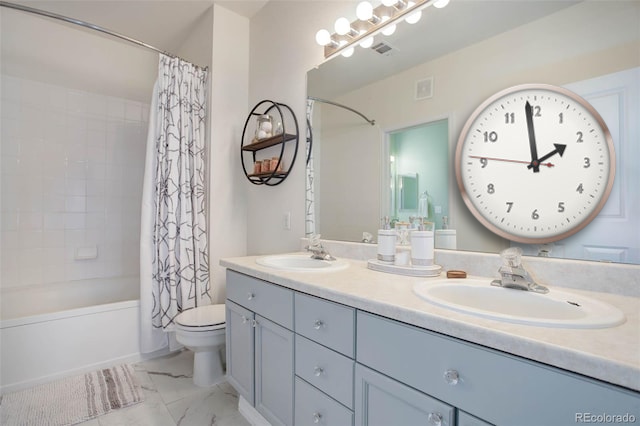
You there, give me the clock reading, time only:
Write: 1:58:46
